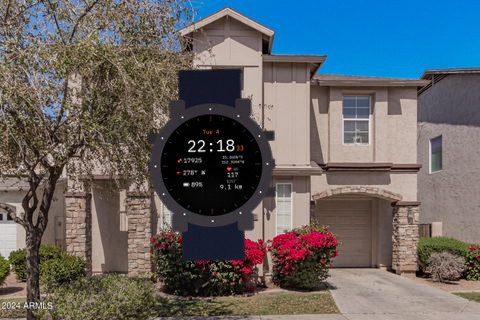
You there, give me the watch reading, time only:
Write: 22:18
